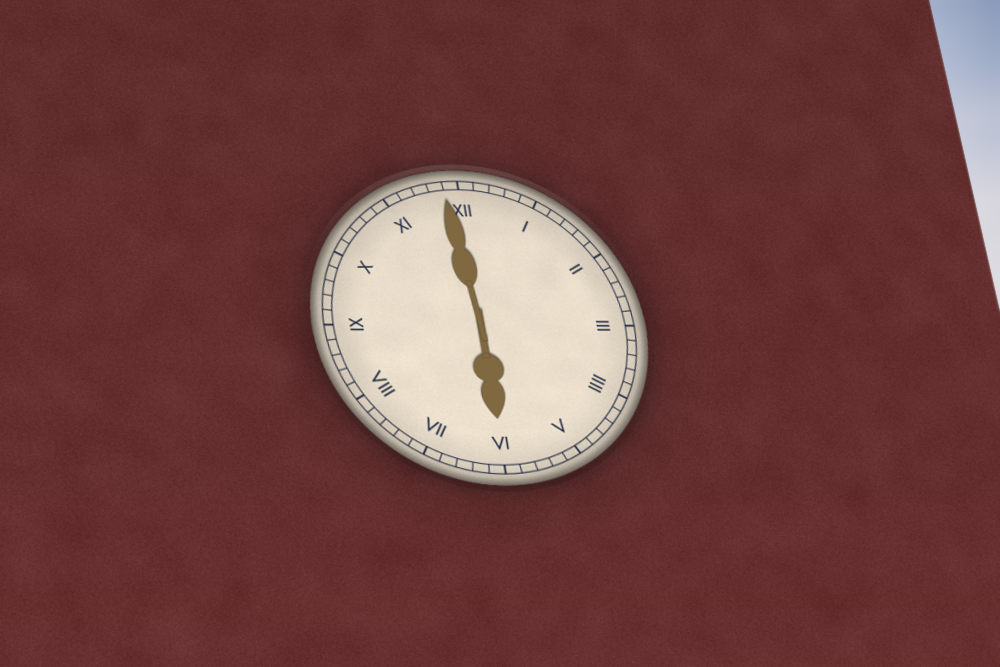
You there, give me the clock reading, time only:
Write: 5:59
